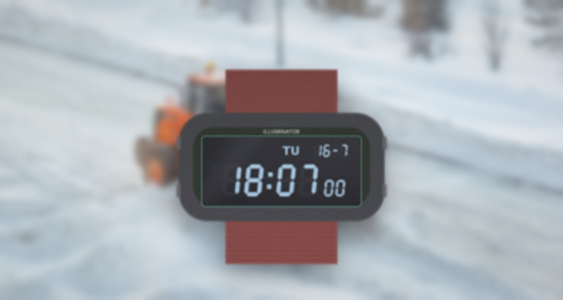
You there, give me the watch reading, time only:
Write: 18:07:00
